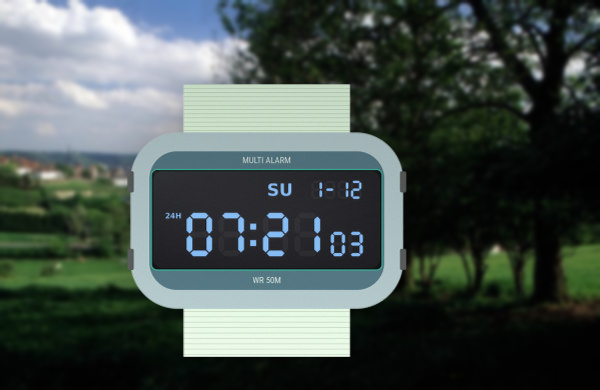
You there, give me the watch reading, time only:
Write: 7:21:03
